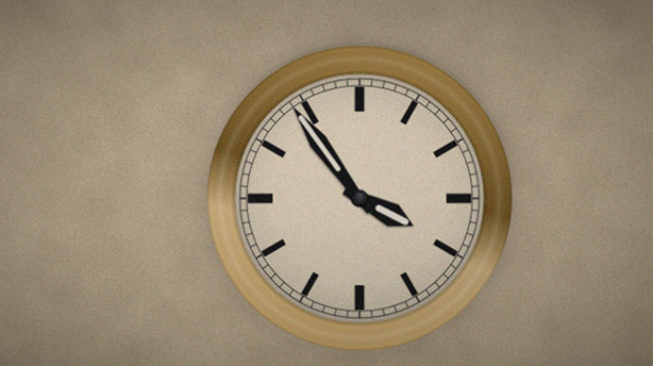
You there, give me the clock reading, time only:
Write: 3:54
